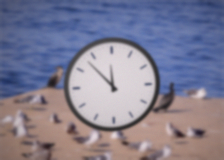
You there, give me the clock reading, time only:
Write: 11:53
